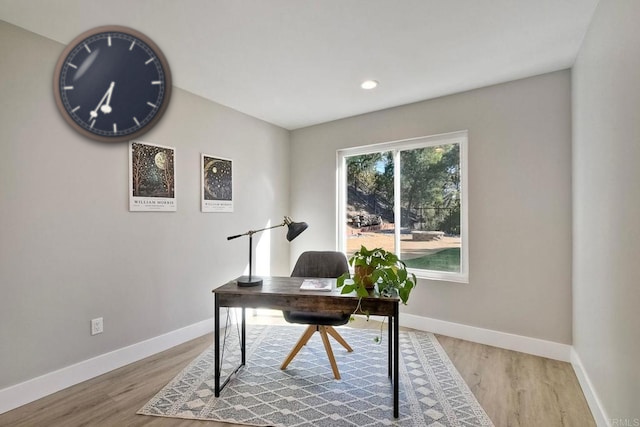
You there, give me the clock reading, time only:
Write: 6:36
